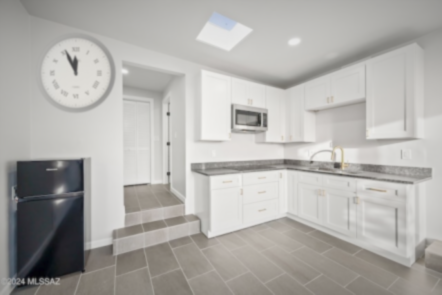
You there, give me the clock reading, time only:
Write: 11:56
